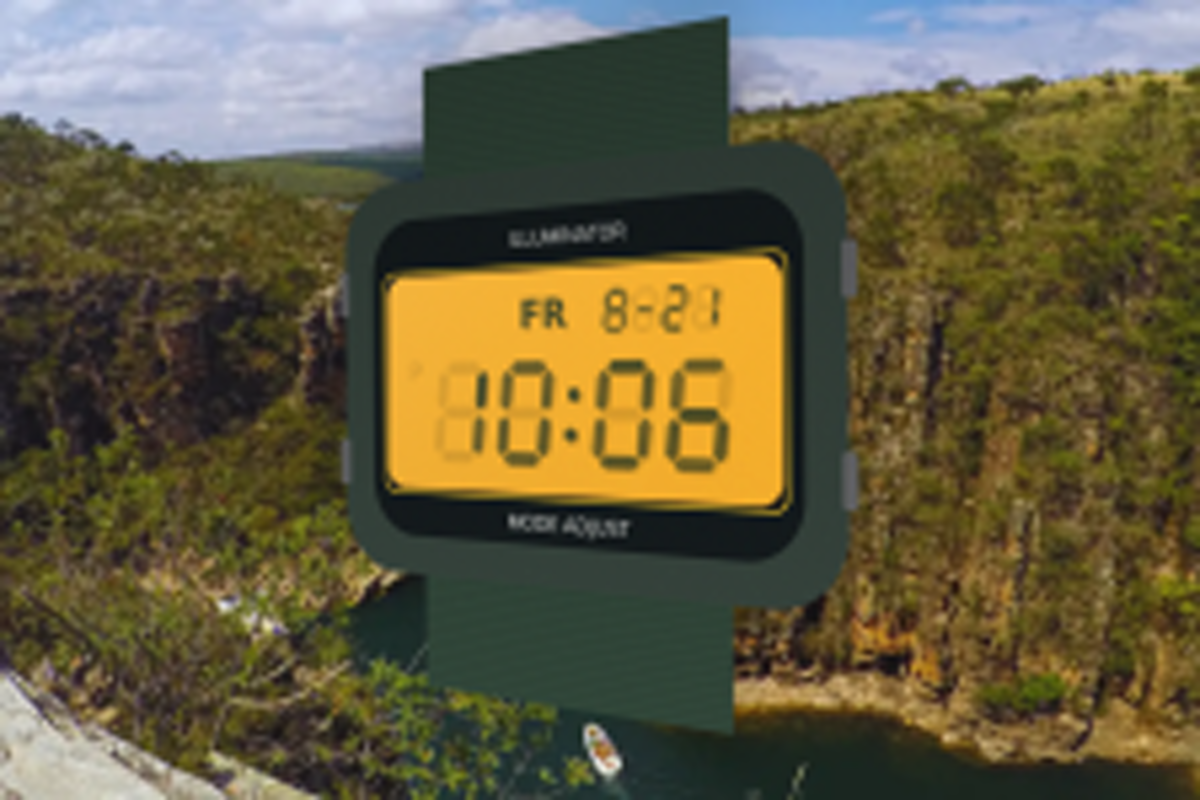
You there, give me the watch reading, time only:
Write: 10:06
